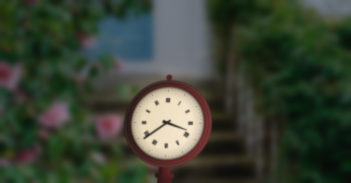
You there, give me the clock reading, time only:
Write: 3:39
